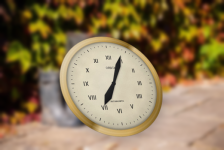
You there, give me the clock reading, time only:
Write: 7:04
